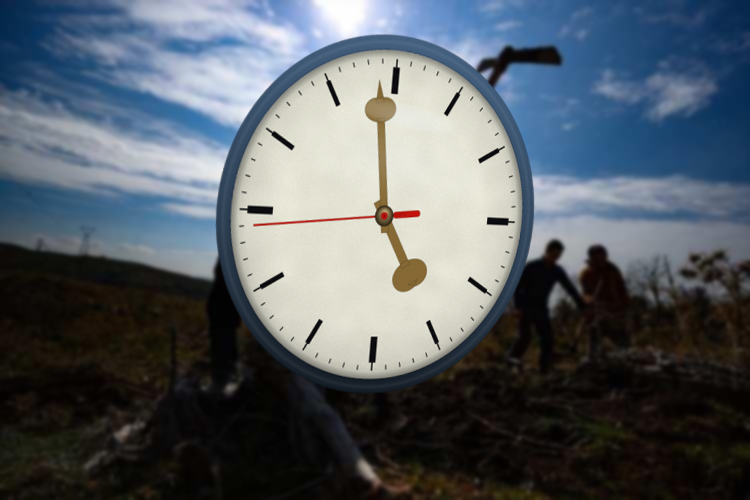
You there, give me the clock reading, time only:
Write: 4:58:44
